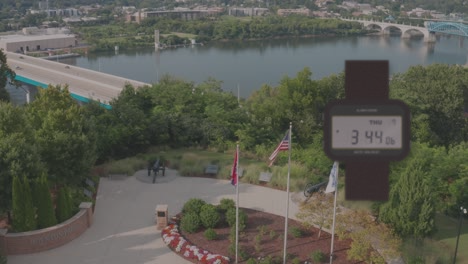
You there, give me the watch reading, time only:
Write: 3:44
